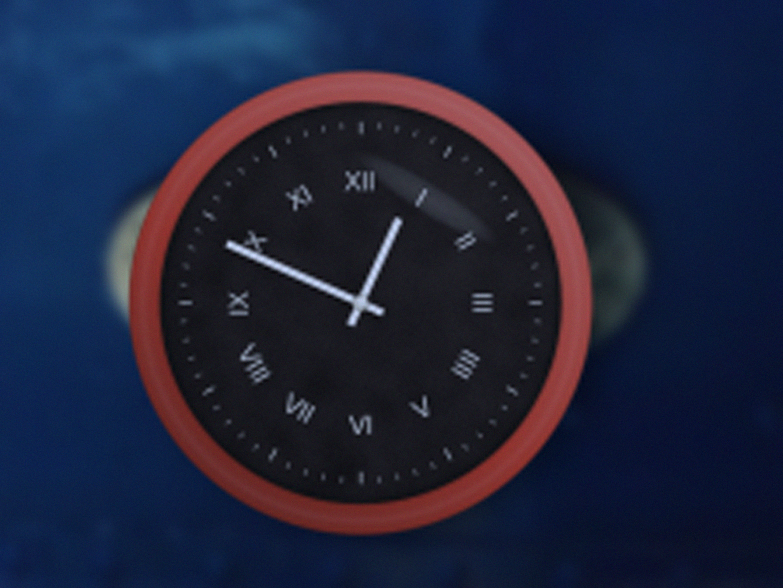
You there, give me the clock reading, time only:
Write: 12:49
